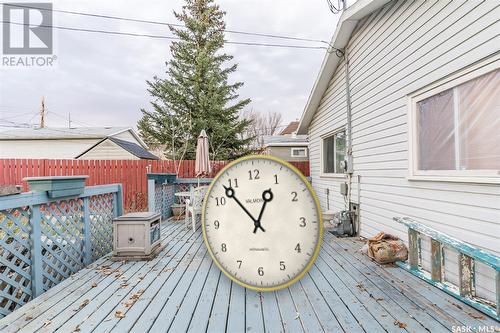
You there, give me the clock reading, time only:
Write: 12:53
